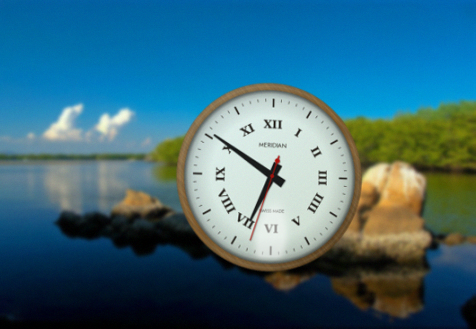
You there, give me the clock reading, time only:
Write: 6:50:33
